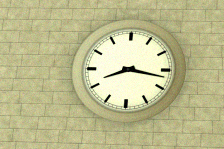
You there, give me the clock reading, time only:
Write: 8:17
